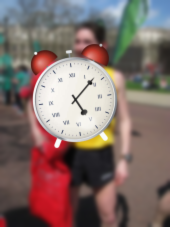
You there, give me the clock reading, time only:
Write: 5:08
